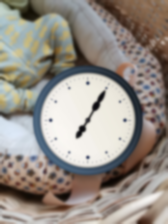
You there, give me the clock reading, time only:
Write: 7:05
